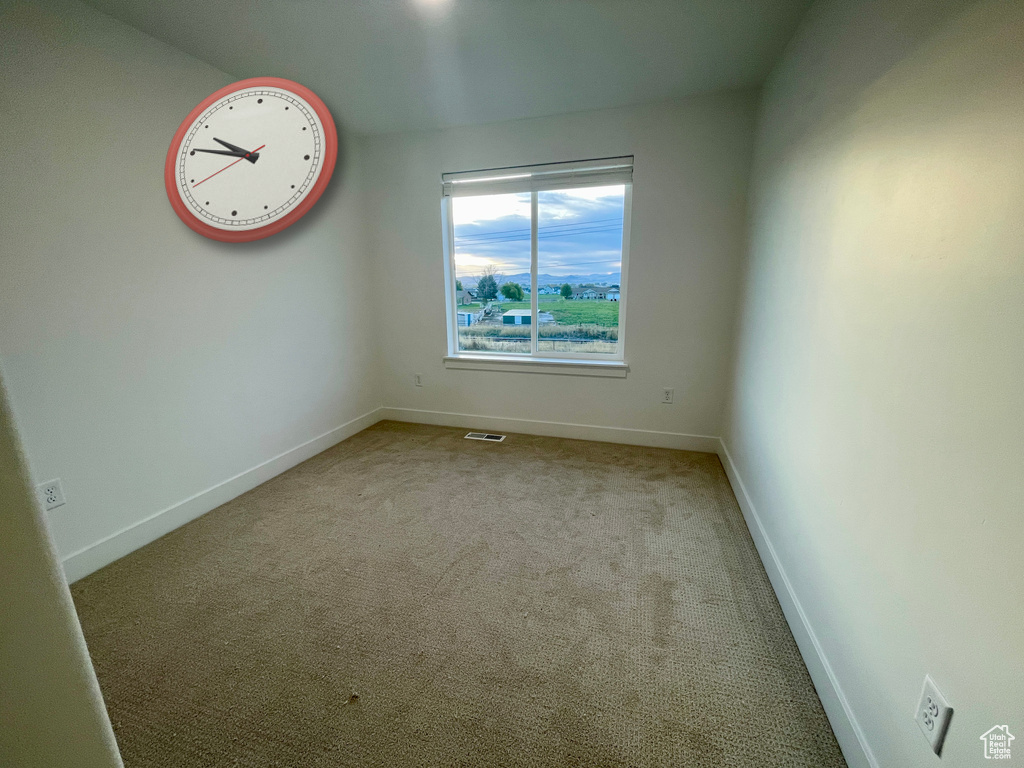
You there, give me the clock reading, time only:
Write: 9:45:39
